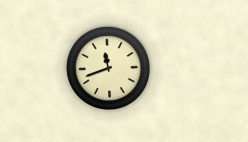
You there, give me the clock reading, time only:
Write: 11:42
